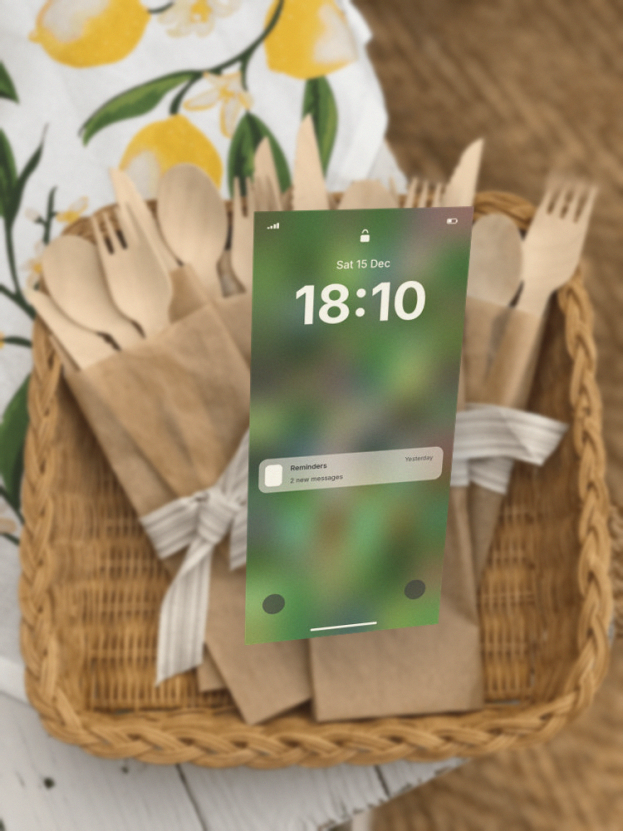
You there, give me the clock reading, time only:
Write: 18:10
